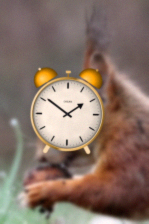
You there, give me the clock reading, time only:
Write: 1:51
